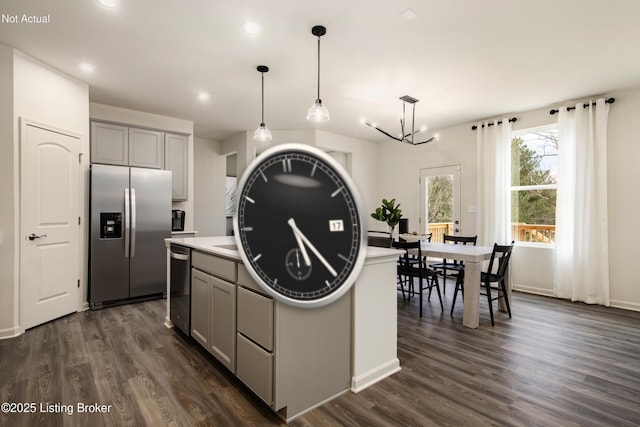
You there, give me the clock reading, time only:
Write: 5:23
